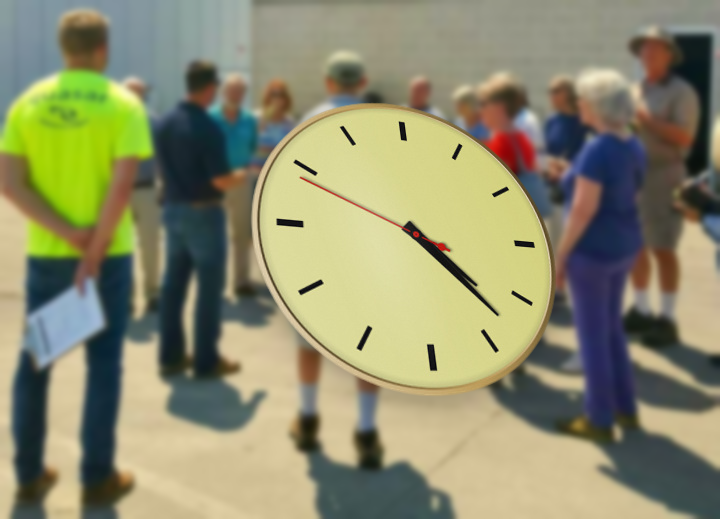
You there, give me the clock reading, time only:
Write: 4:22:49
